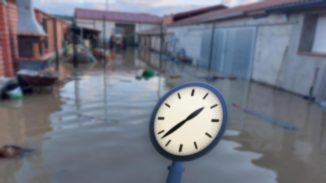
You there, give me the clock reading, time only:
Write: 1:38
